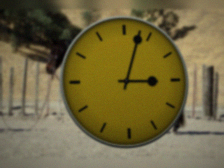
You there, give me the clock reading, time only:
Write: 3:03
